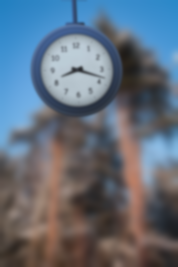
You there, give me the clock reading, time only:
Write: 8:18
